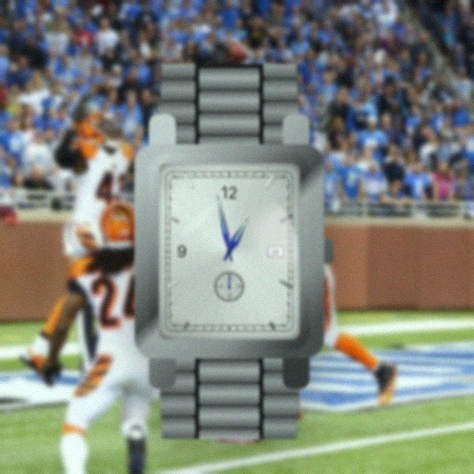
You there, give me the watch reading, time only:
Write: 12:58
